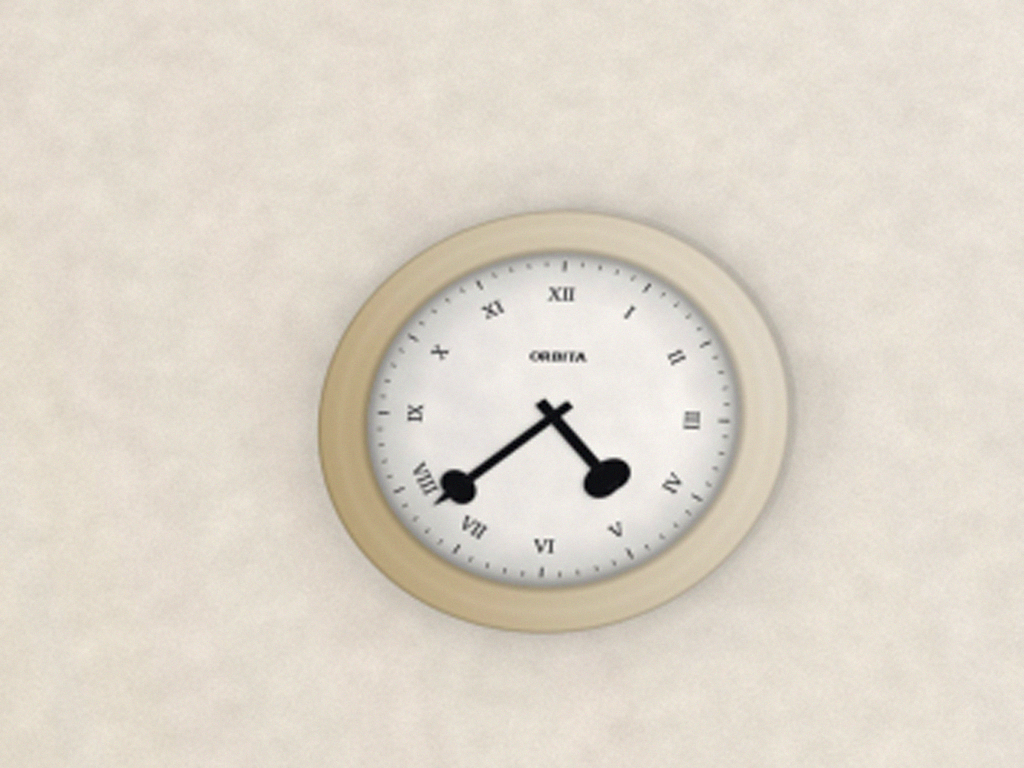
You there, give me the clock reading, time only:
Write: 4:38
